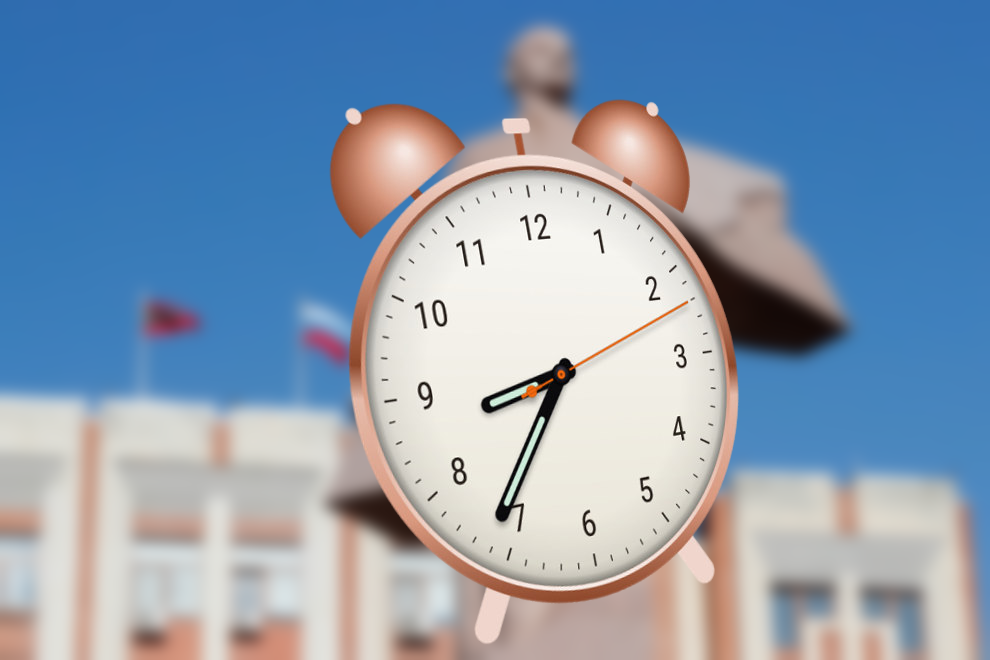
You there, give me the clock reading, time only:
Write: 8:36:12
